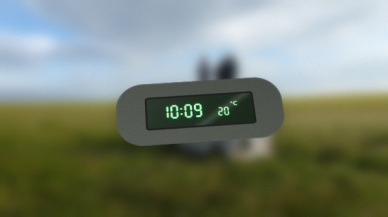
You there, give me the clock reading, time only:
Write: 10:09
